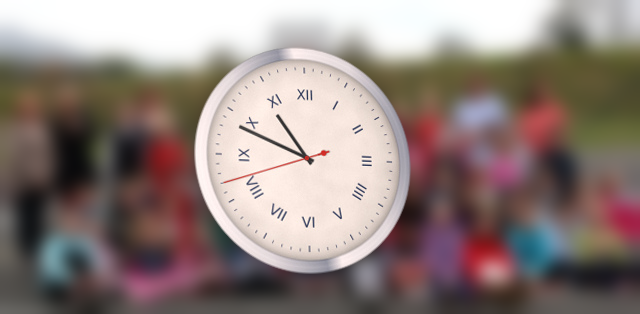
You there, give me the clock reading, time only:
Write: 10:48:42
